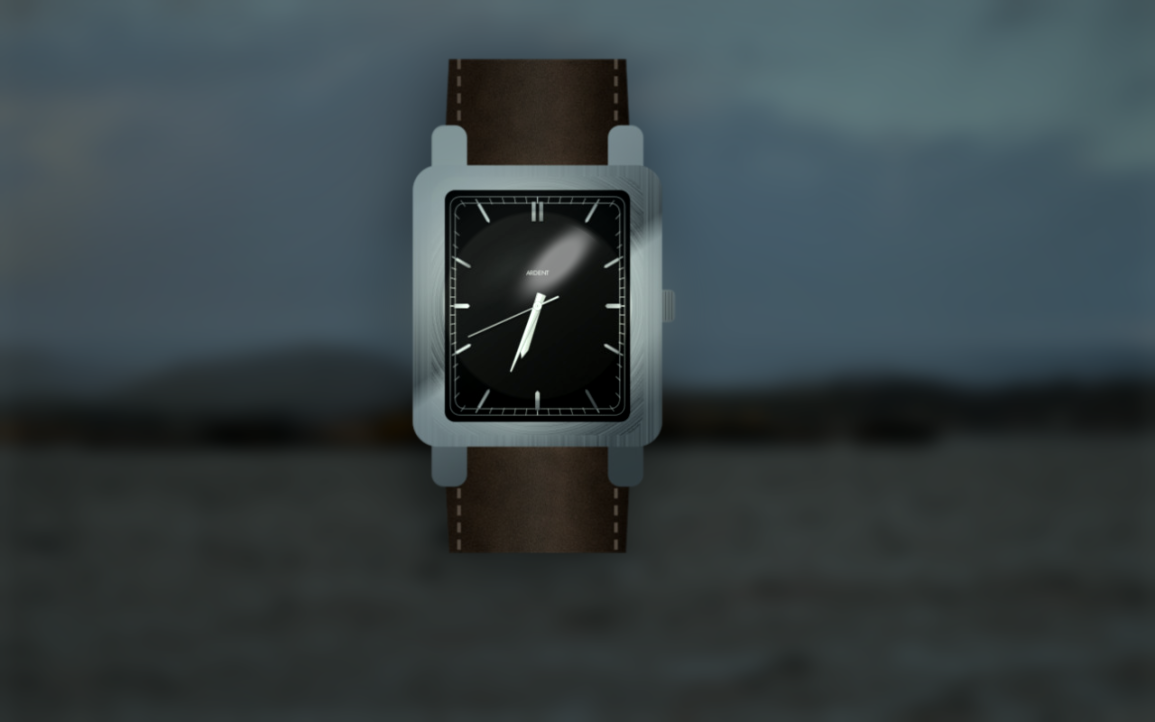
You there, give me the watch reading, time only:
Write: 6:33:41
